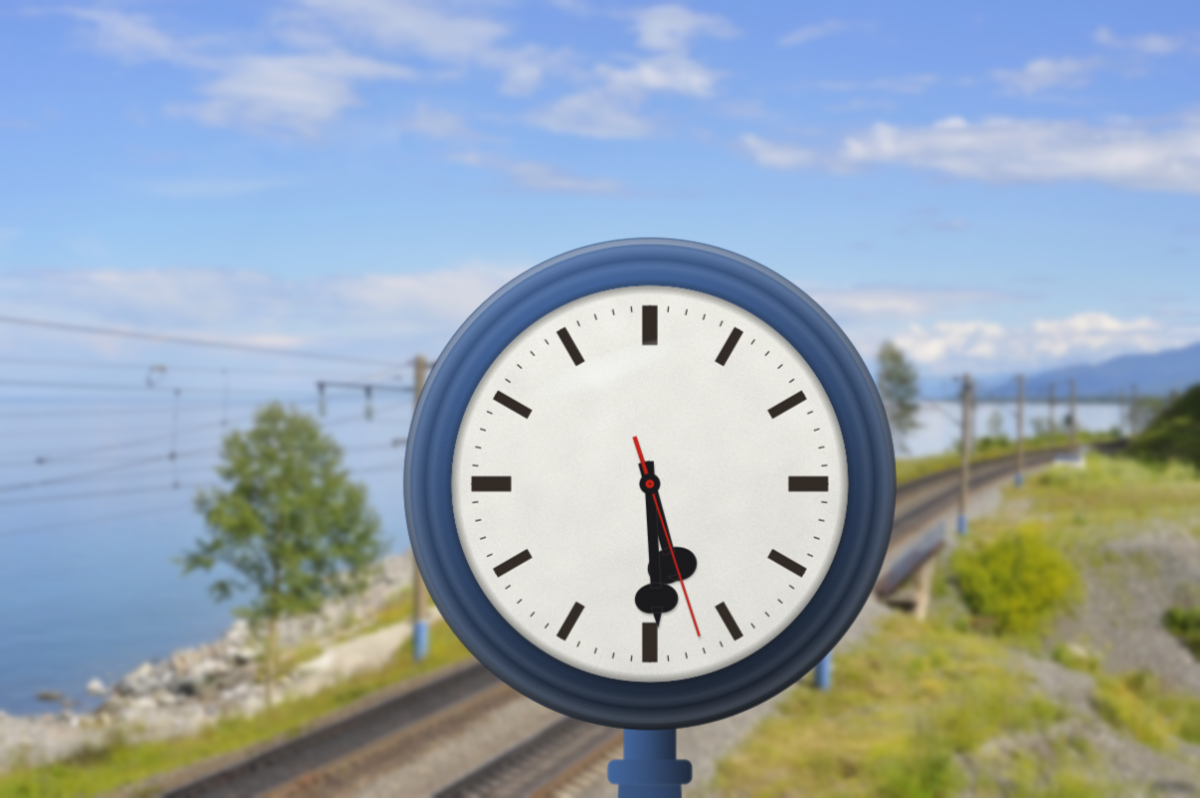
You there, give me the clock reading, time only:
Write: 5:29:27
